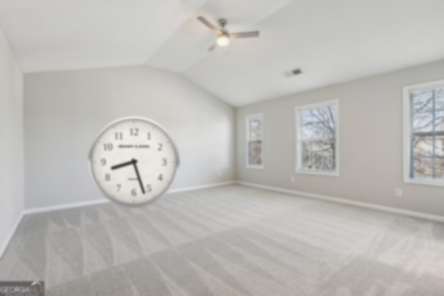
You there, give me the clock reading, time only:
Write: 8:27
